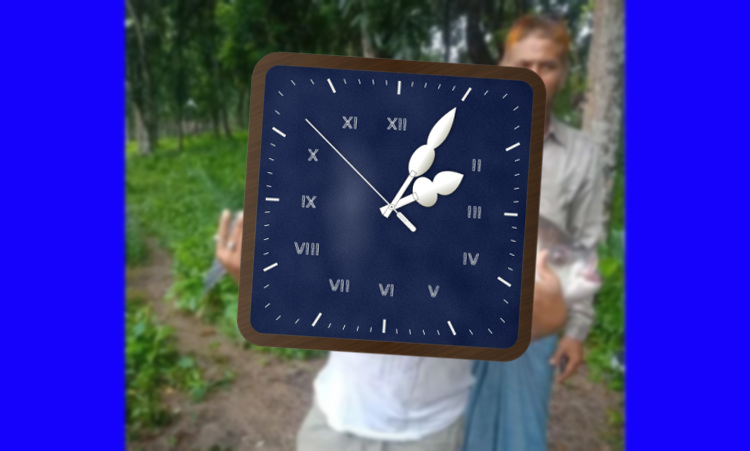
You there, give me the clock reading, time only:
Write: 2:04:52
